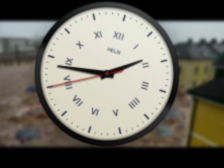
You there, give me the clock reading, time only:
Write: 1:43:40
